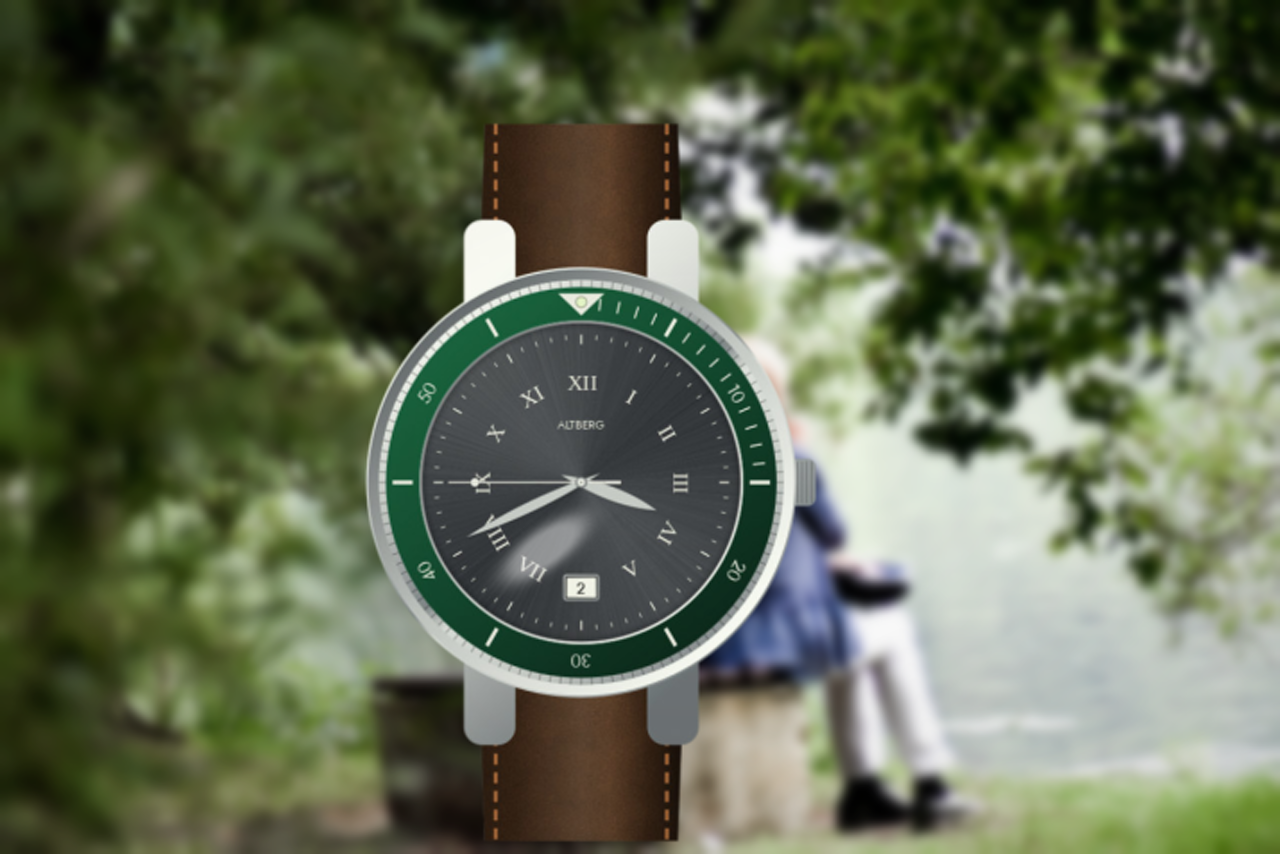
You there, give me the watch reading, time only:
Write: 3:40:45
